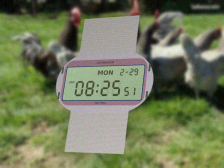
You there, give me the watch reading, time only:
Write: 8:25:51
